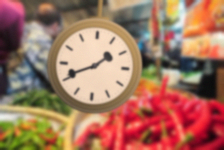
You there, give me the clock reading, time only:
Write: 1:41
